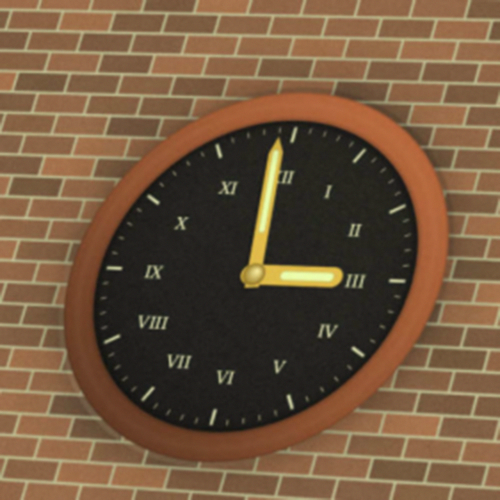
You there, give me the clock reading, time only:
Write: 2:59
